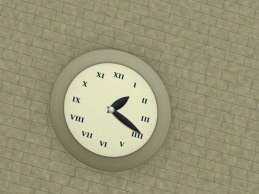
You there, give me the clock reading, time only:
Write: 1:19
